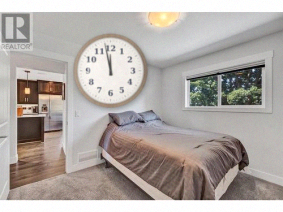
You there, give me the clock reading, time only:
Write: 11:58
